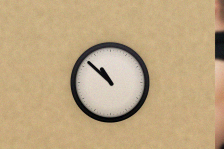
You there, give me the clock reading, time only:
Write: 10:52
